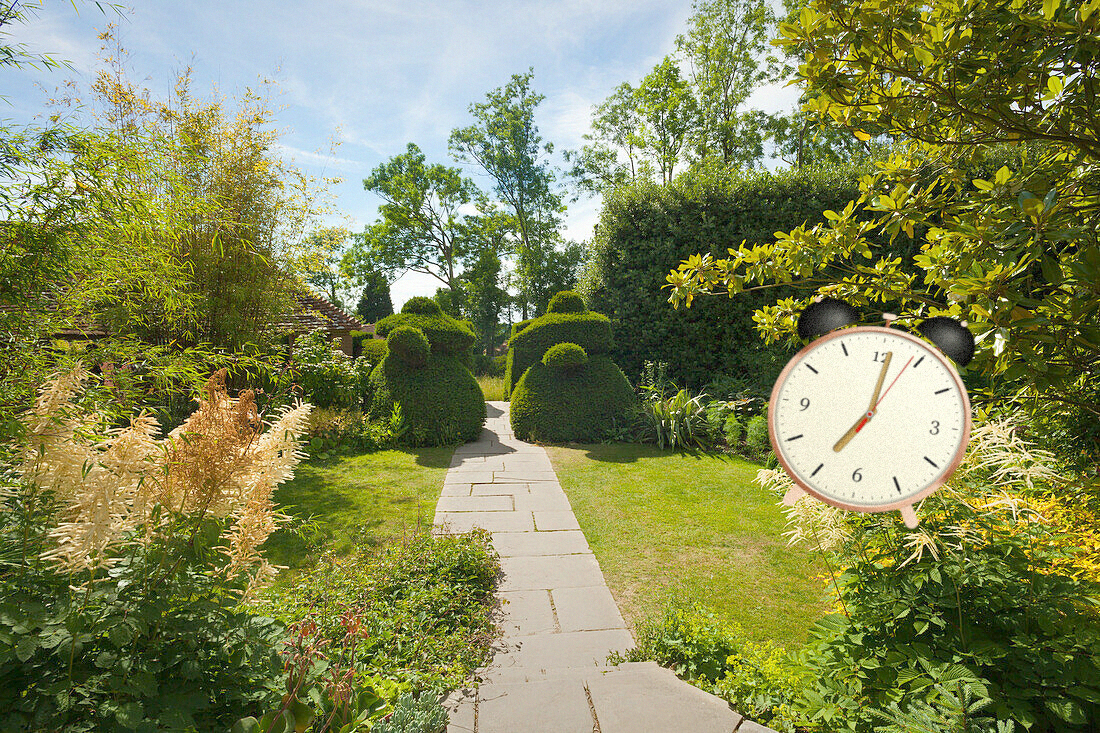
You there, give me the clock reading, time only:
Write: 7:01:04
